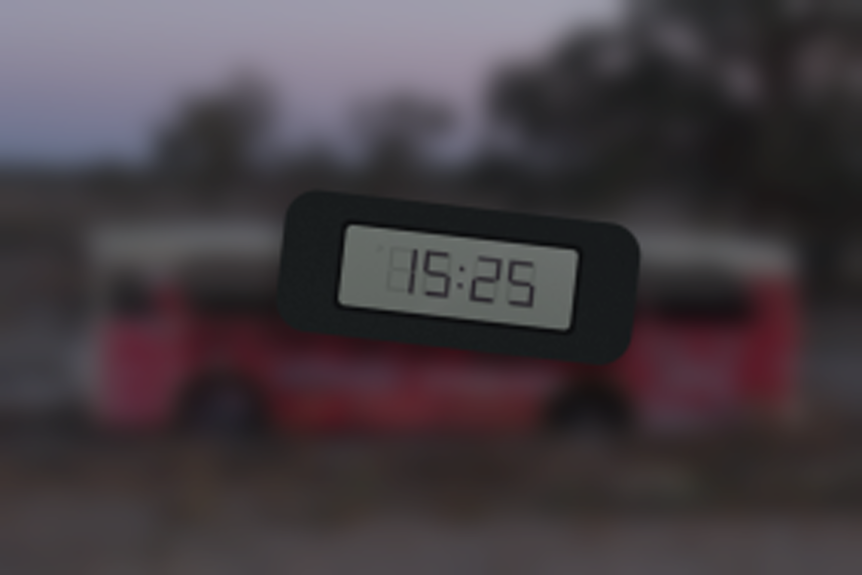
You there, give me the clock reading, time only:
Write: 15:25
